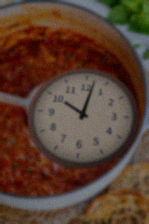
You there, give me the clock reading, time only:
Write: 10:02
